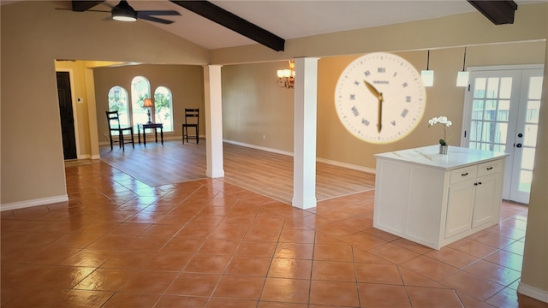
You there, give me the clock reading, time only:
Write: 10:30
